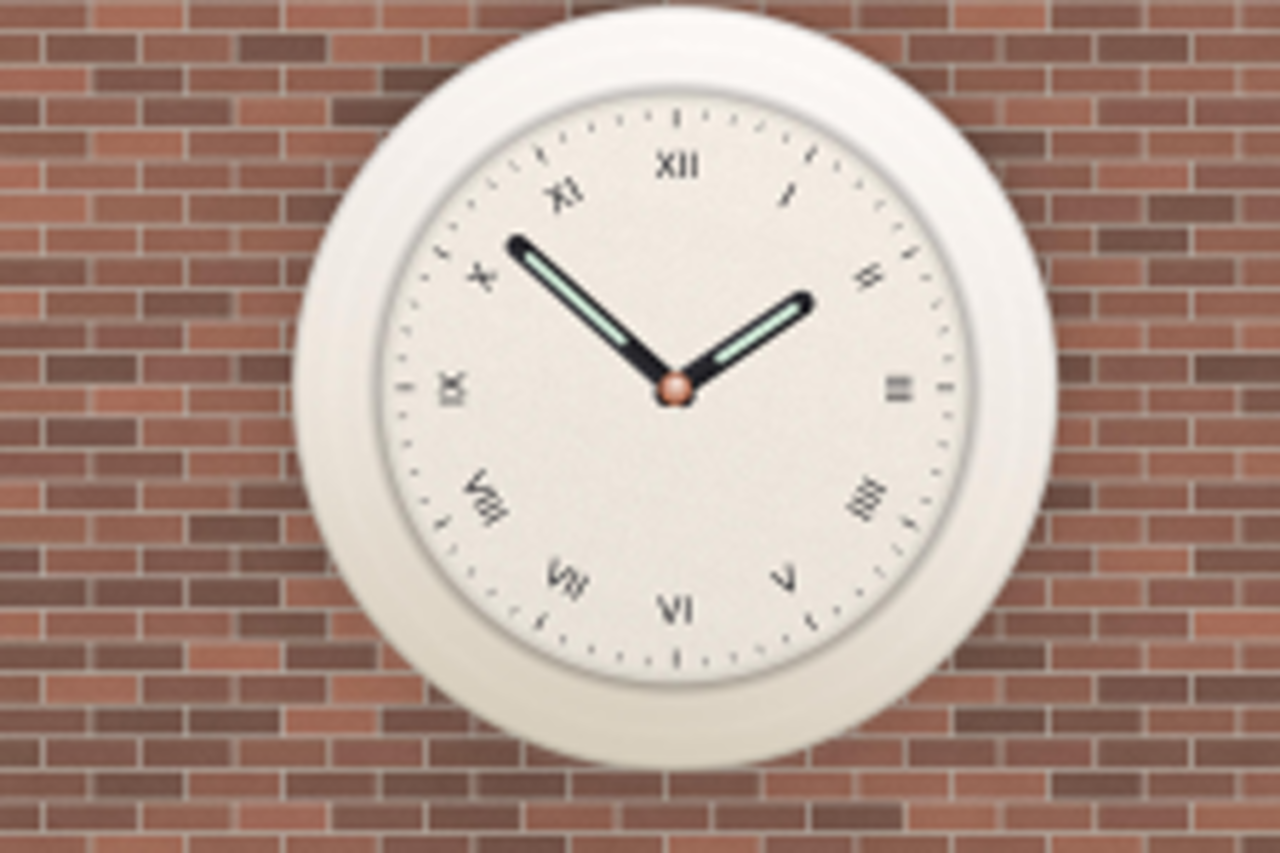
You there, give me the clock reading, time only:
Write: 1:52
